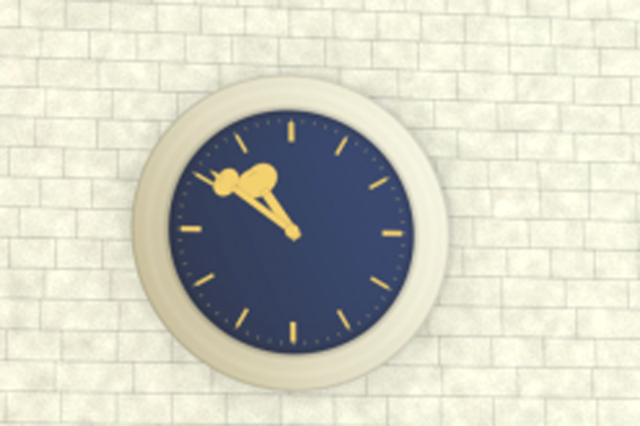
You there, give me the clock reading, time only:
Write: 10:51
